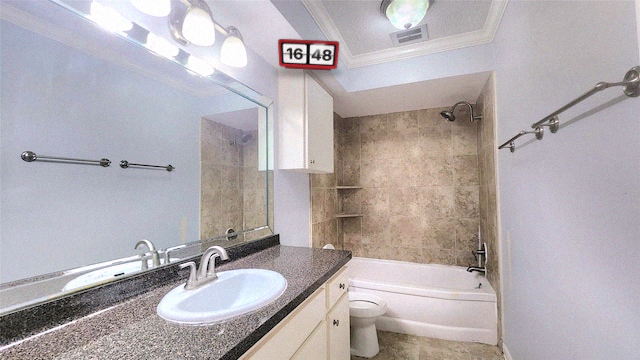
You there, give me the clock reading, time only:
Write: 16:48
